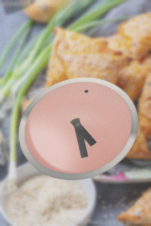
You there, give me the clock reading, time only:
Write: 4:26
